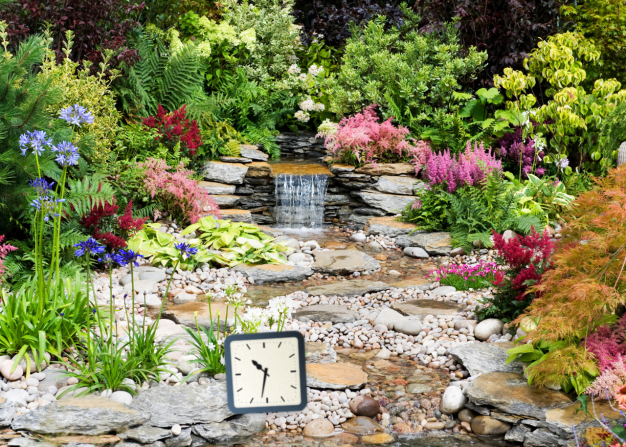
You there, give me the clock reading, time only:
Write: 10:32
